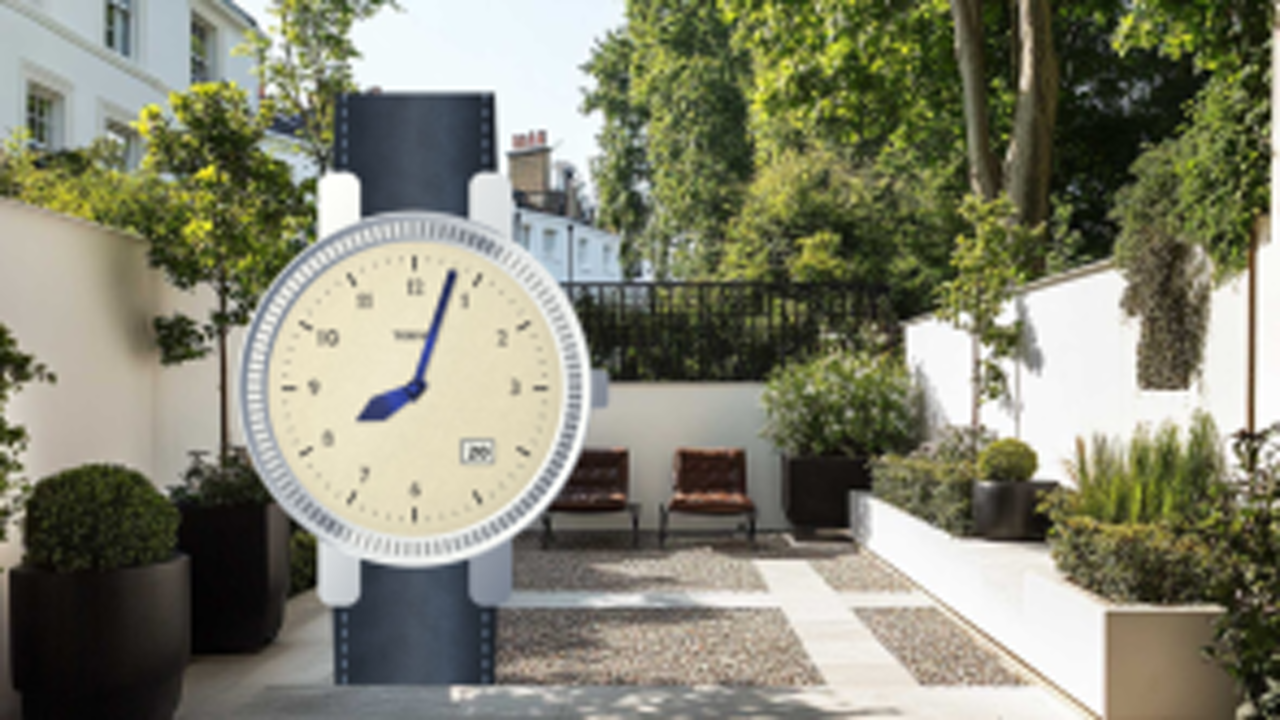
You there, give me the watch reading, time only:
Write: 8:03
